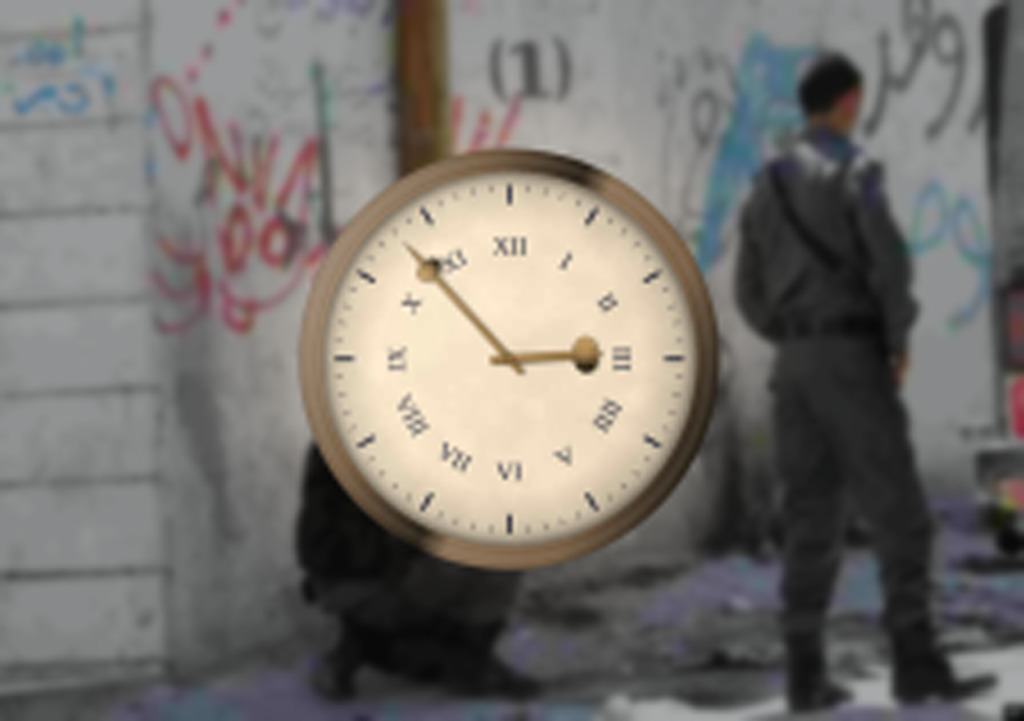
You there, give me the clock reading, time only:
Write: 2:53
